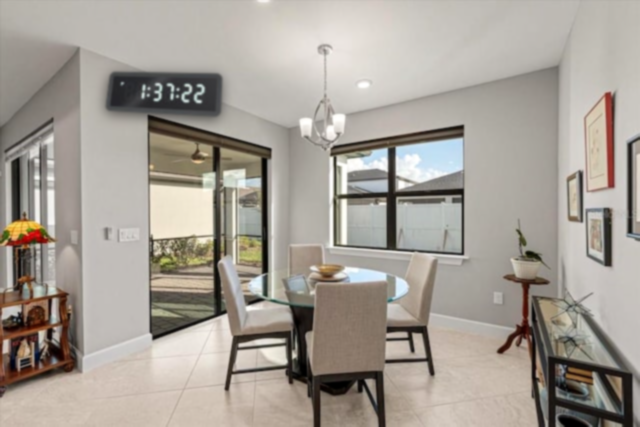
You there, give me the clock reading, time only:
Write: 1:37:22
